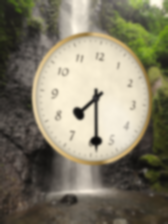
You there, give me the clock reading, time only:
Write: 7:29
